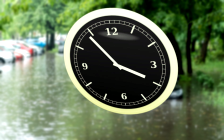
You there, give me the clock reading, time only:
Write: 3:54
